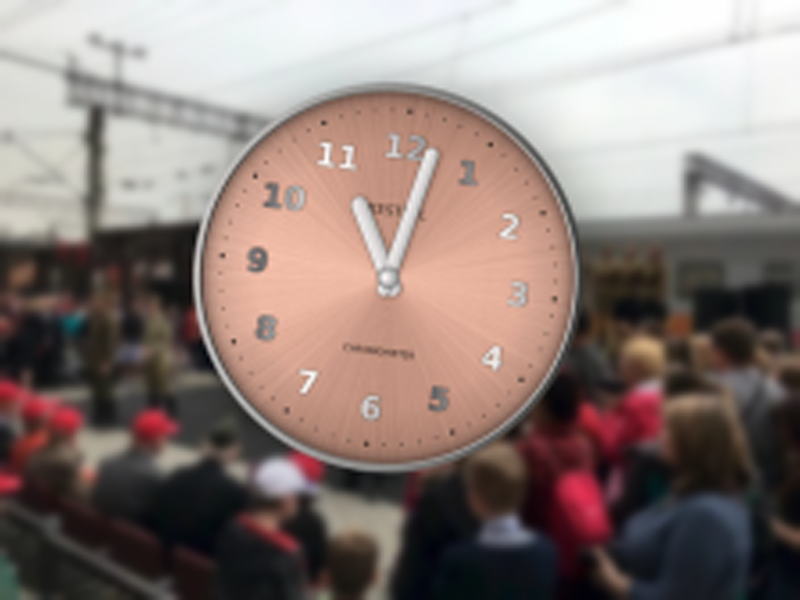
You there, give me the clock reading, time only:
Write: 11:02
